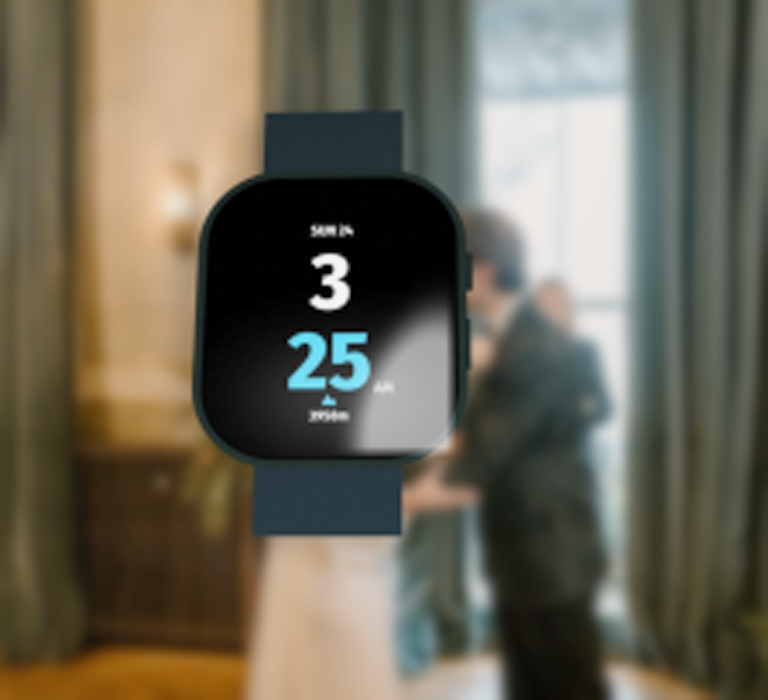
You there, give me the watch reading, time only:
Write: 3:25
